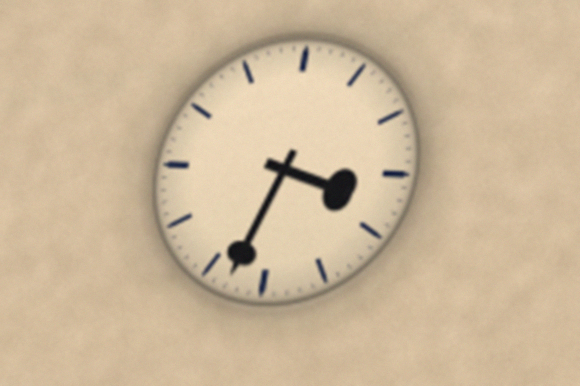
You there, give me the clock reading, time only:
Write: 3:33
